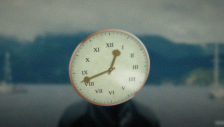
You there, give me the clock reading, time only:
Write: 12:42
